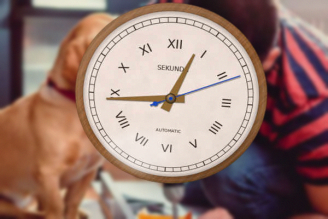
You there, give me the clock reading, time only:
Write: 12:44:11
